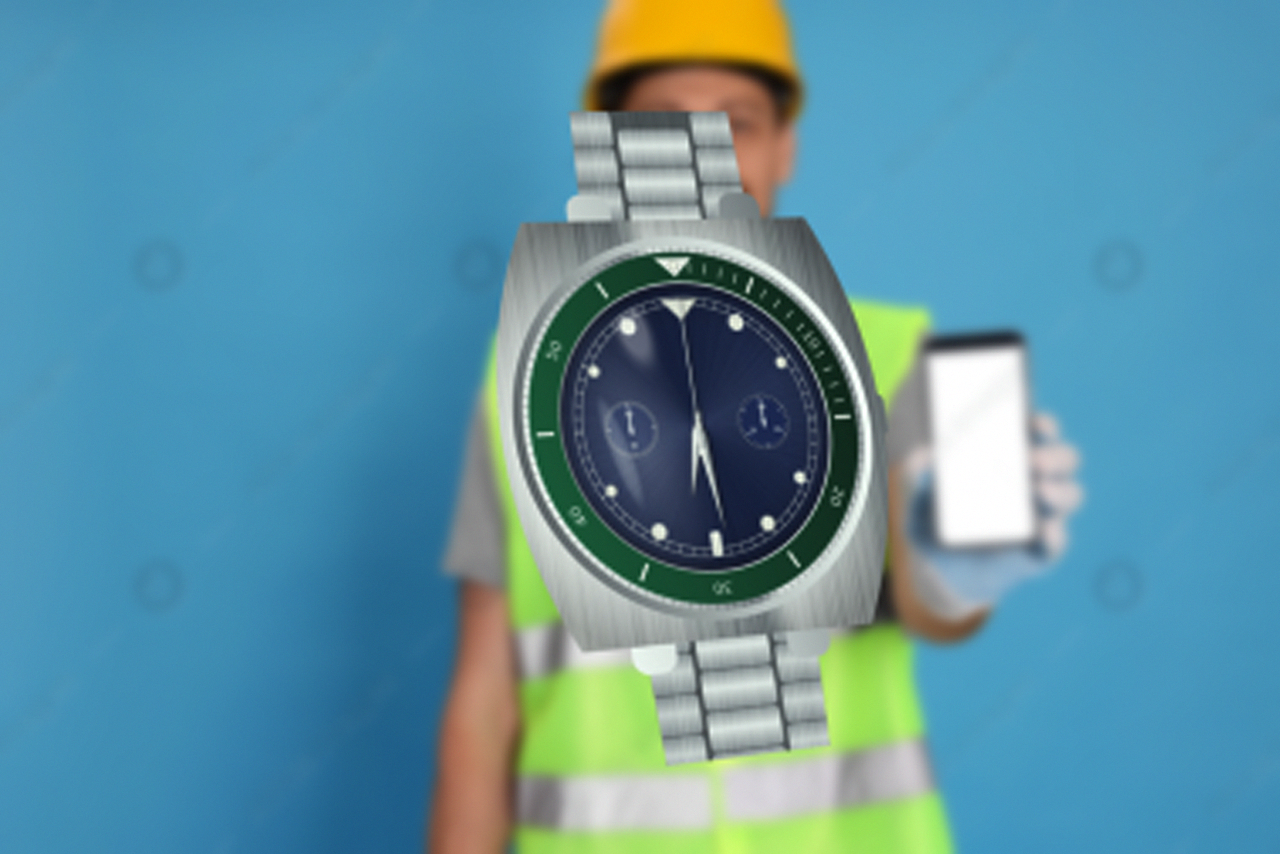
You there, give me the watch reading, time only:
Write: 6:29
